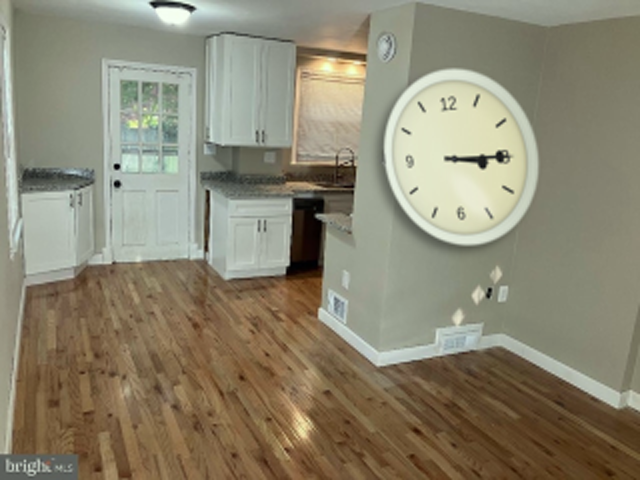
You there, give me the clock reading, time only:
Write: 3:15
